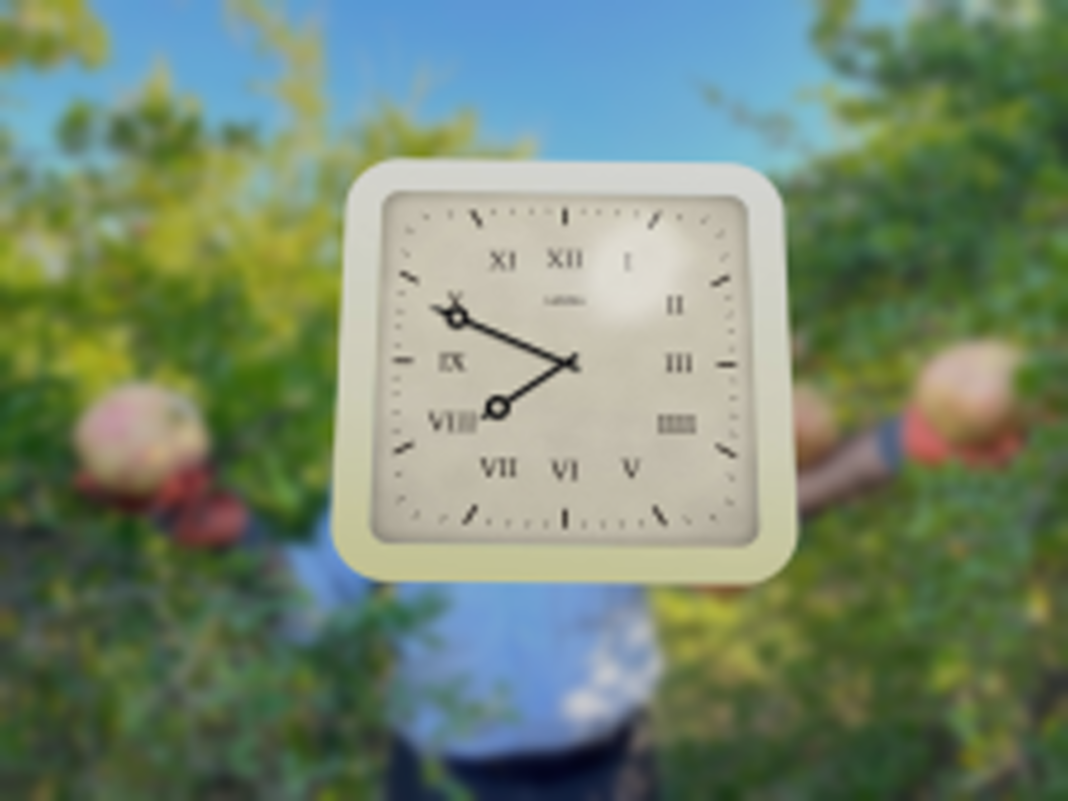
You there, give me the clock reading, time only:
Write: 7:49
